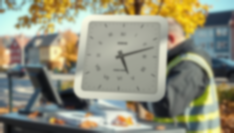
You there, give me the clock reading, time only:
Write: 5:12
